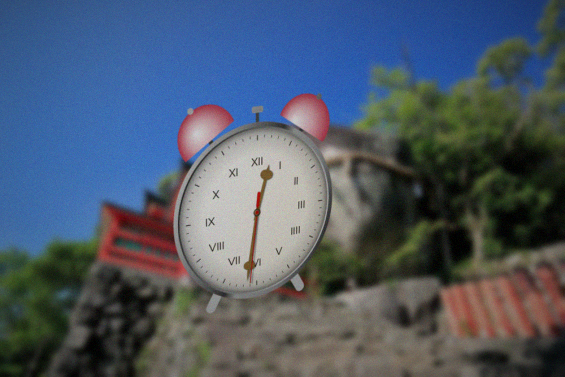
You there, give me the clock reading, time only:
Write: 12:31:31
